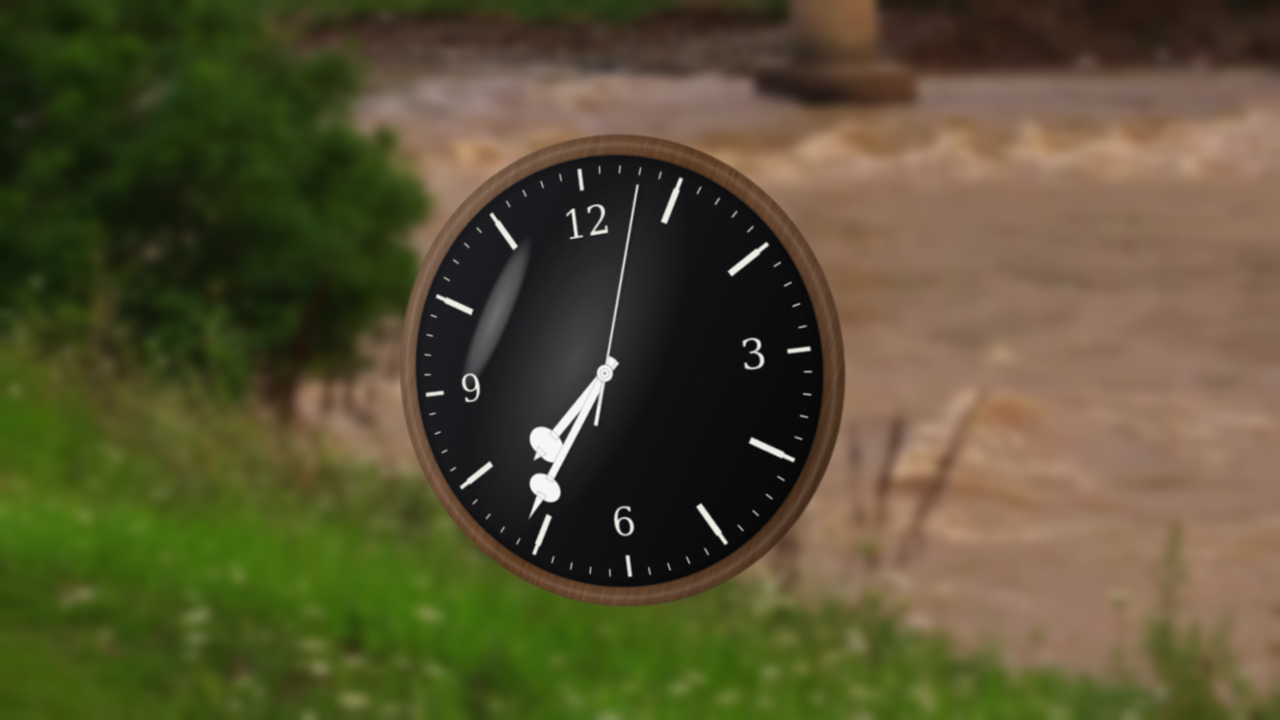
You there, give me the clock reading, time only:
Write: 7:36:03
